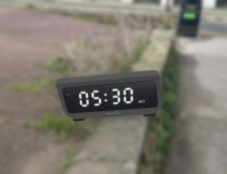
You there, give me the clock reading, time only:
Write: 5:30
